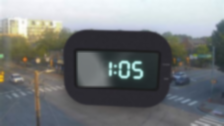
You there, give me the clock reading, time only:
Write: 1:05
